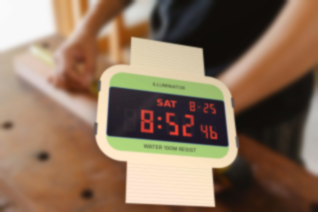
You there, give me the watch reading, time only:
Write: 8:52:46
